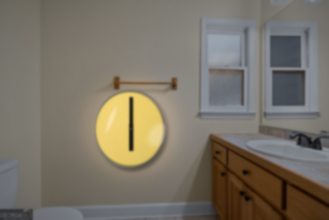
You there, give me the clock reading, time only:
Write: 6:00
